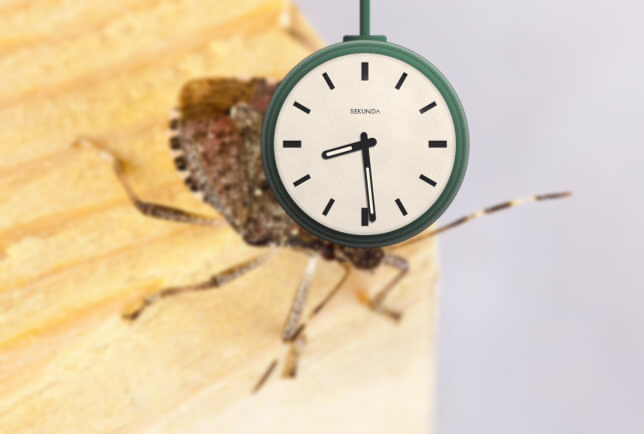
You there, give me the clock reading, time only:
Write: 8:29
